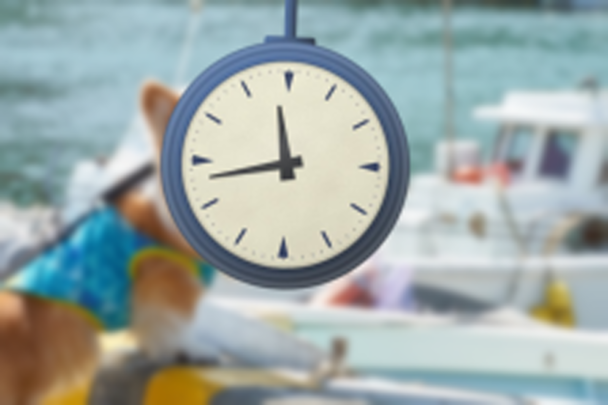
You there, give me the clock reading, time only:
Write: 11:43
